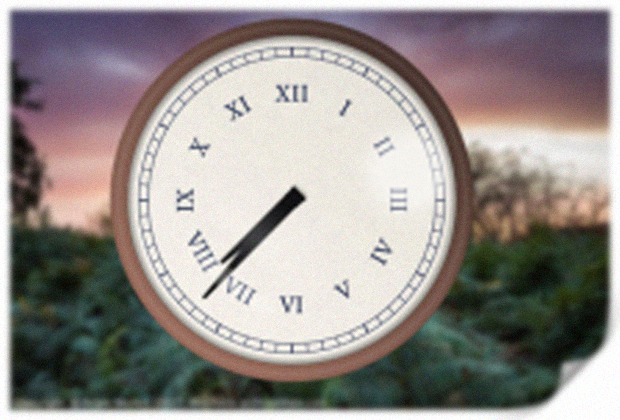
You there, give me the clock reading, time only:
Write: 7:37
